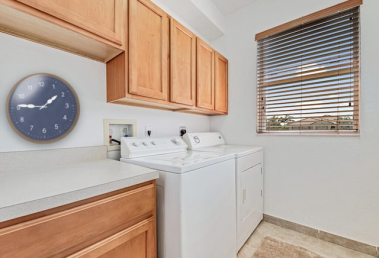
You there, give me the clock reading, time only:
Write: 1:46
